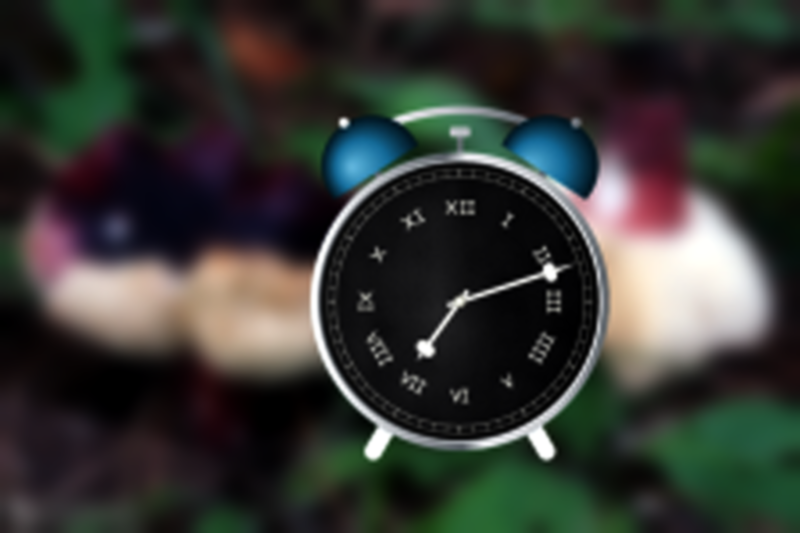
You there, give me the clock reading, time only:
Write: 7:12
